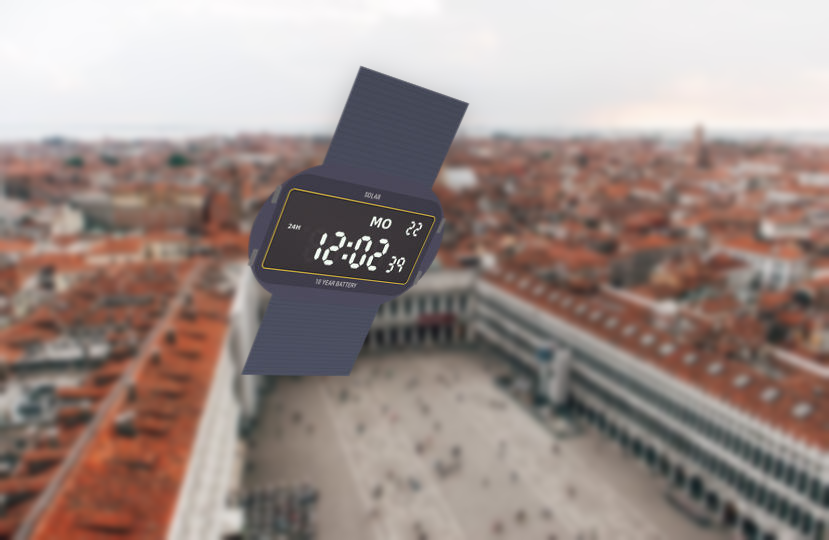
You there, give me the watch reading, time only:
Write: 12:02:39
